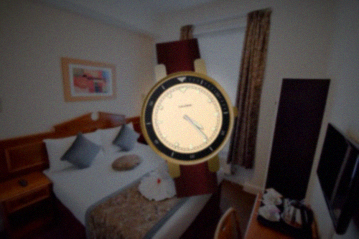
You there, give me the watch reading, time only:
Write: 4:24
